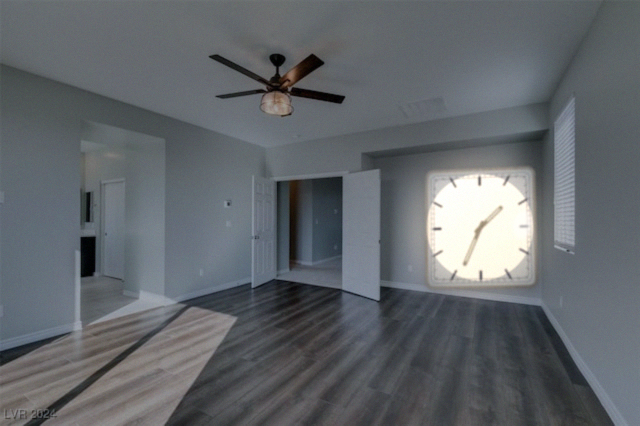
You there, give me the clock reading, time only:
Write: 1:34
